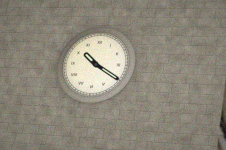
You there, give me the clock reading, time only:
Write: 10:20
